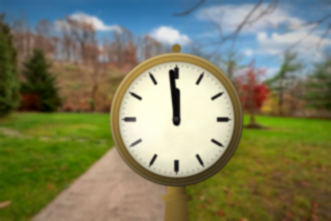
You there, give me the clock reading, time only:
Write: 11:59
